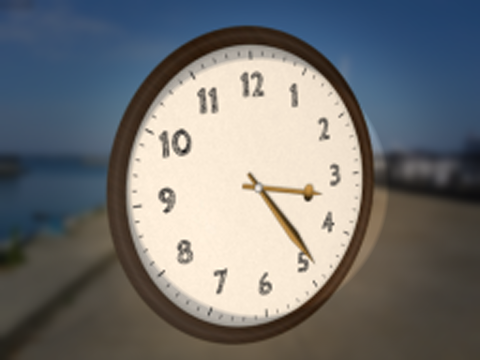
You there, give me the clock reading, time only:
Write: 3:24
